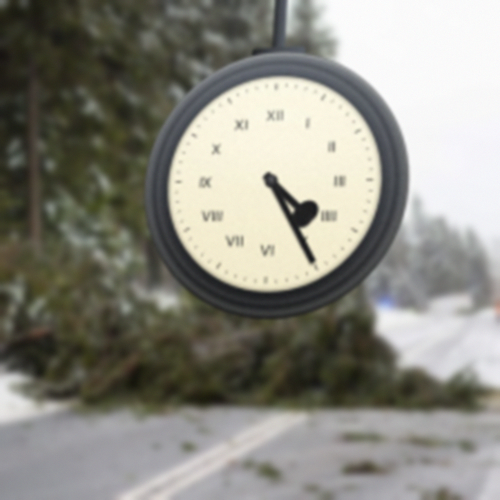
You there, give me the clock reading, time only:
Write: 4:25
